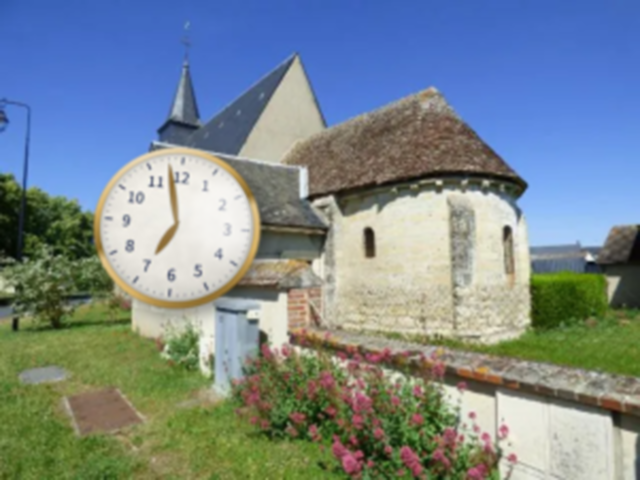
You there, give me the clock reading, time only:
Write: 6:58
